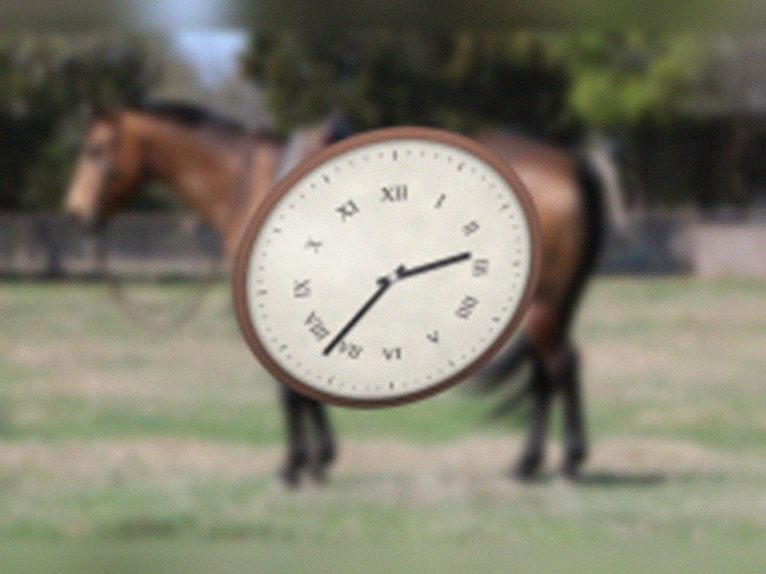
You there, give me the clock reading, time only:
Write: 2:37
